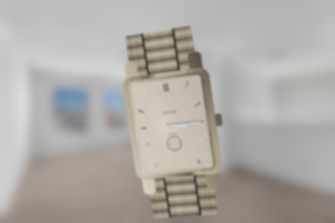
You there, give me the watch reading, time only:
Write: 3:15
